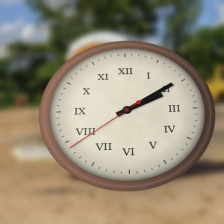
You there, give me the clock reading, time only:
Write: 2:09:39
